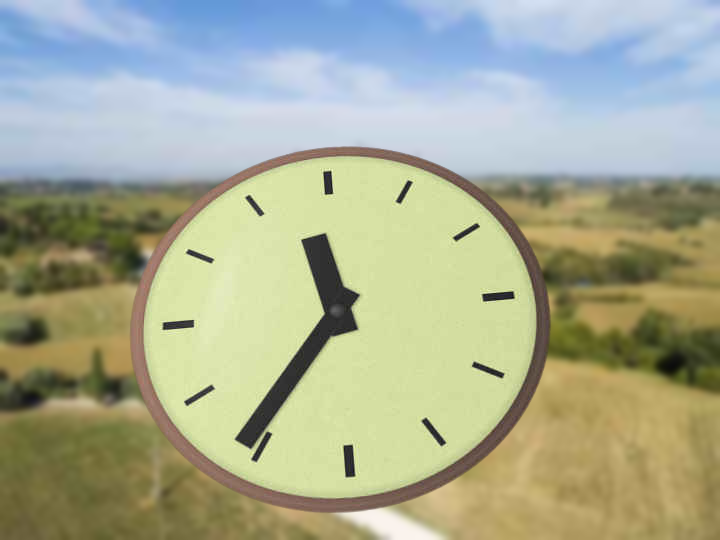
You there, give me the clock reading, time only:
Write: 11:36
